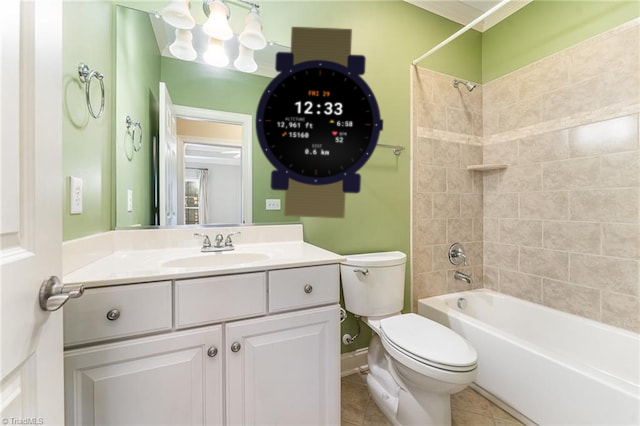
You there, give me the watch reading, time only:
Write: 12:33
